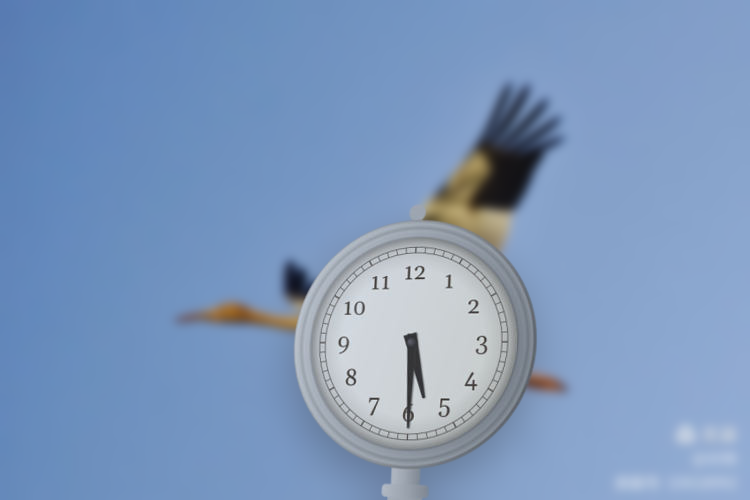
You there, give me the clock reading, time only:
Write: 5:30
